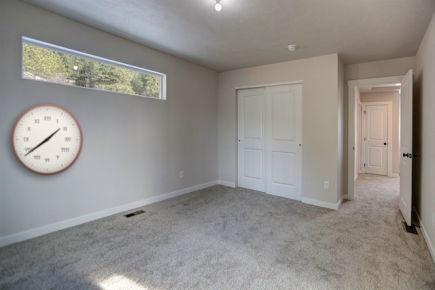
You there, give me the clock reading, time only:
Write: 1:39
